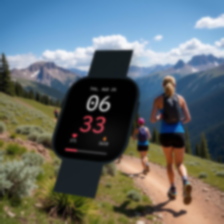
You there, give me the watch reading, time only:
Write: 6:33
